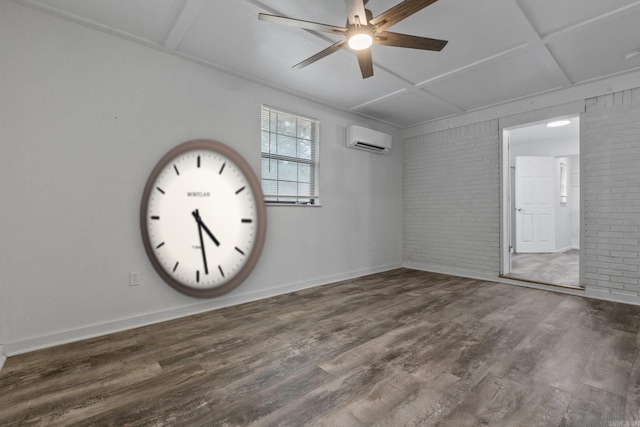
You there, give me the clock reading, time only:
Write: 4:28
